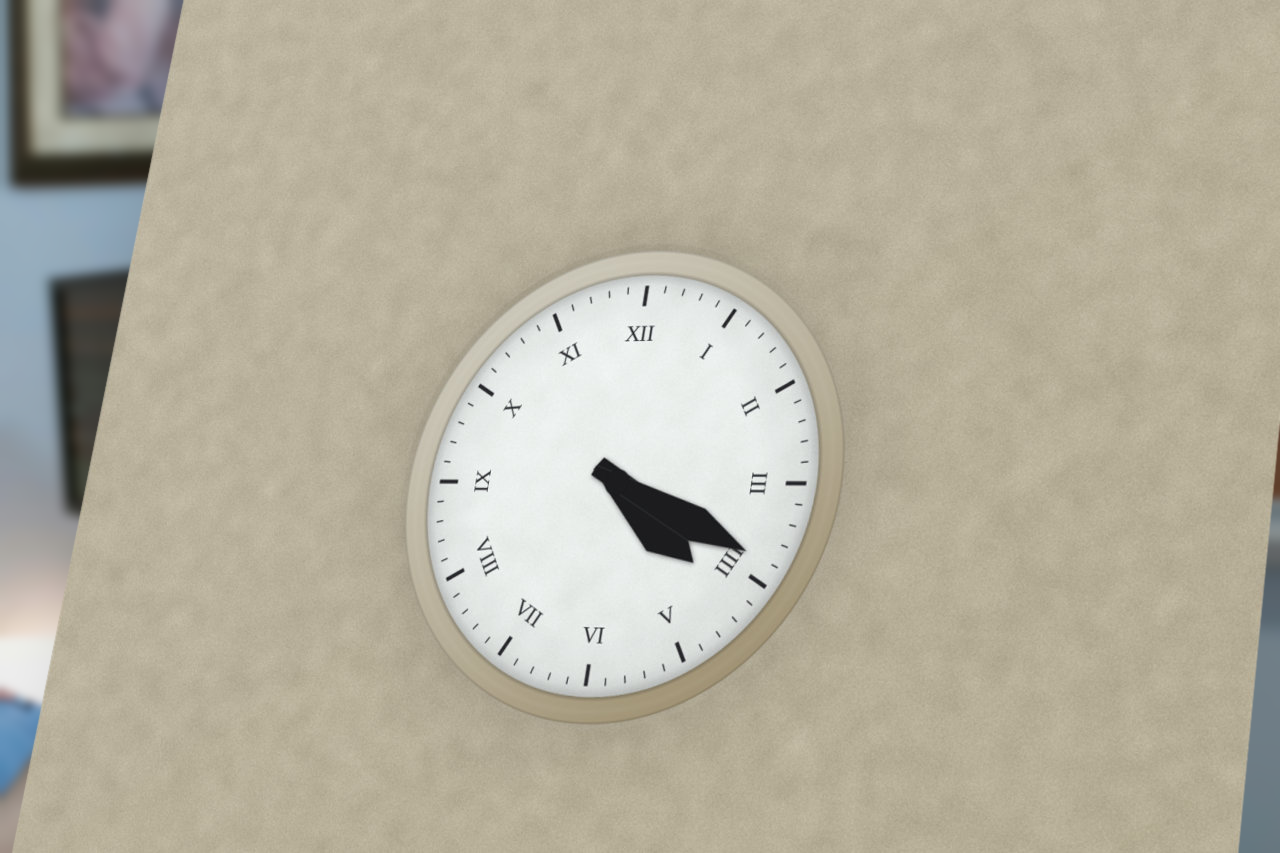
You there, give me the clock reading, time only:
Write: 4:19
